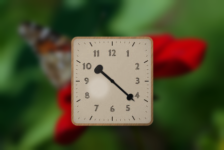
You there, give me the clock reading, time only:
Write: 10:22
